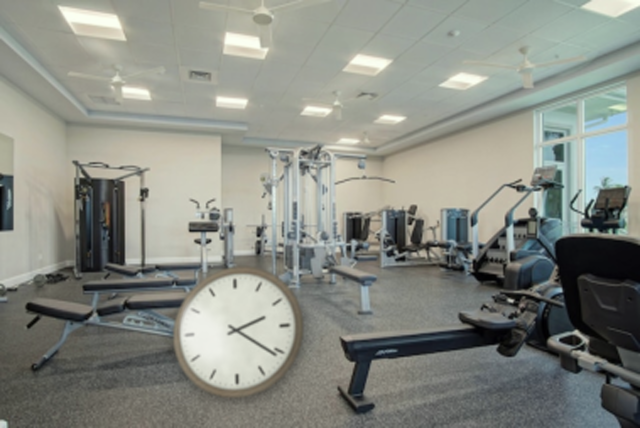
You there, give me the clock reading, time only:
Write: 2:21
